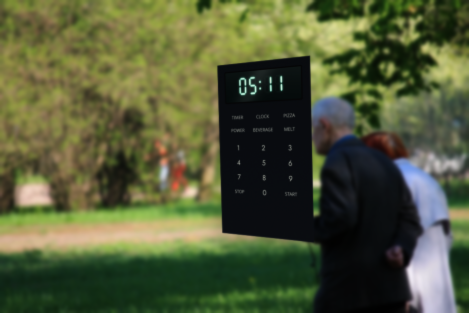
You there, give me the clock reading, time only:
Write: 5:11
